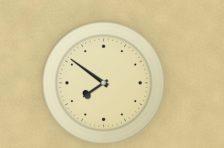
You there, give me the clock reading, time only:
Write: 7:51
